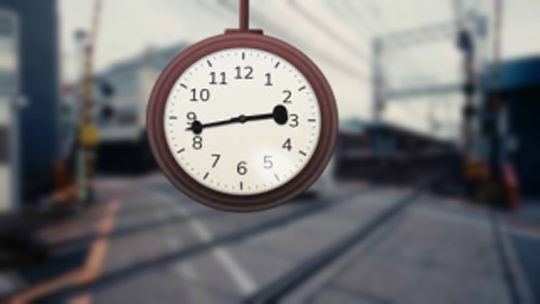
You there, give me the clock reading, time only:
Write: 2:43
